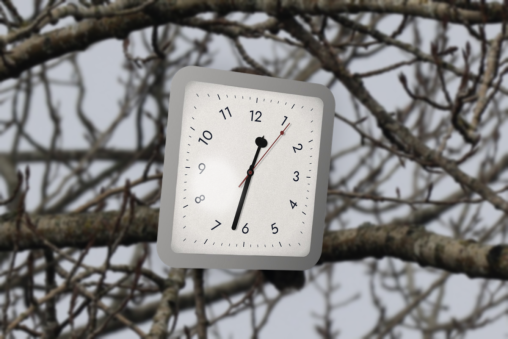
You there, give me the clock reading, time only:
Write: 12:32:06
